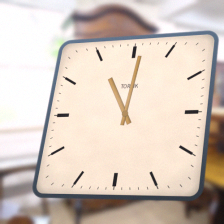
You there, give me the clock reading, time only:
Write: 11:01
